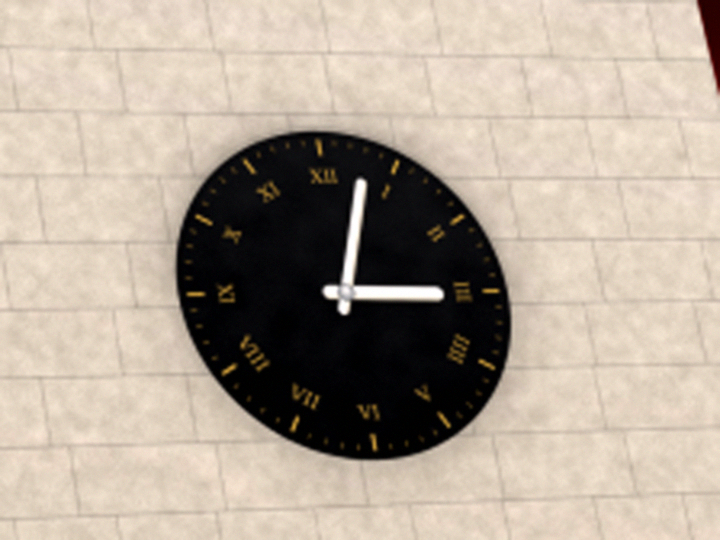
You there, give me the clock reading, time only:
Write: 3:03
